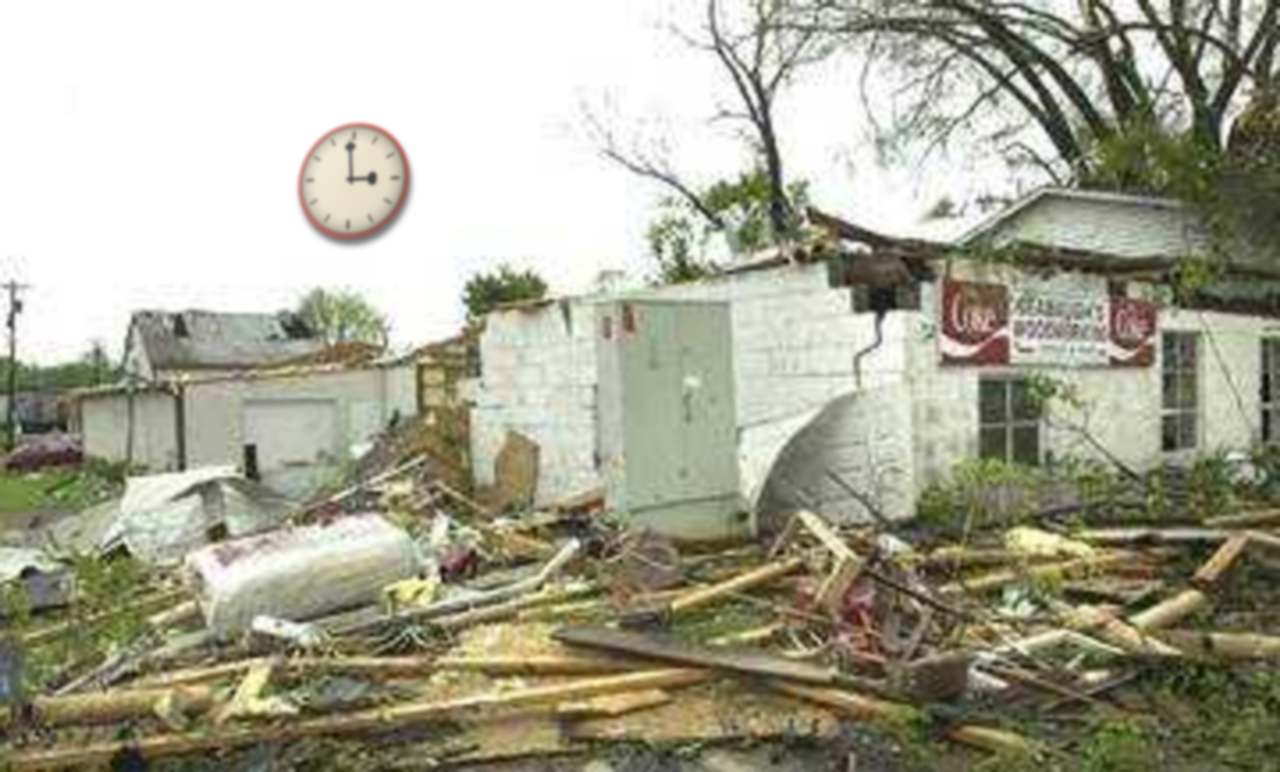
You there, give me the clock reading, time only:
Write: 2:59
